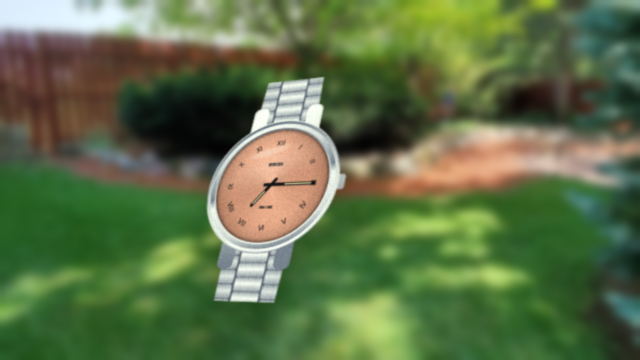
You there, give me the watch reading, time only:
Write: 7:15
